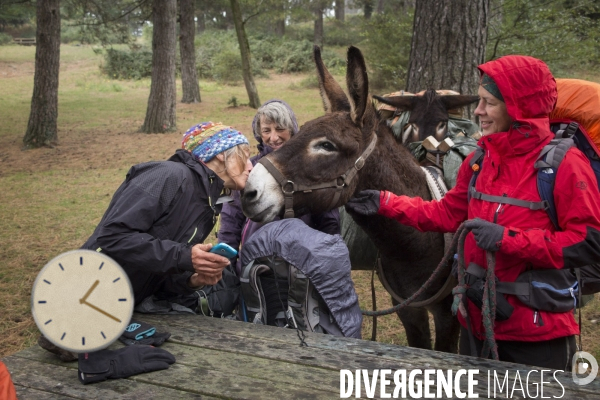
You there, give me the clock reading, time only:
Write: 1:20
